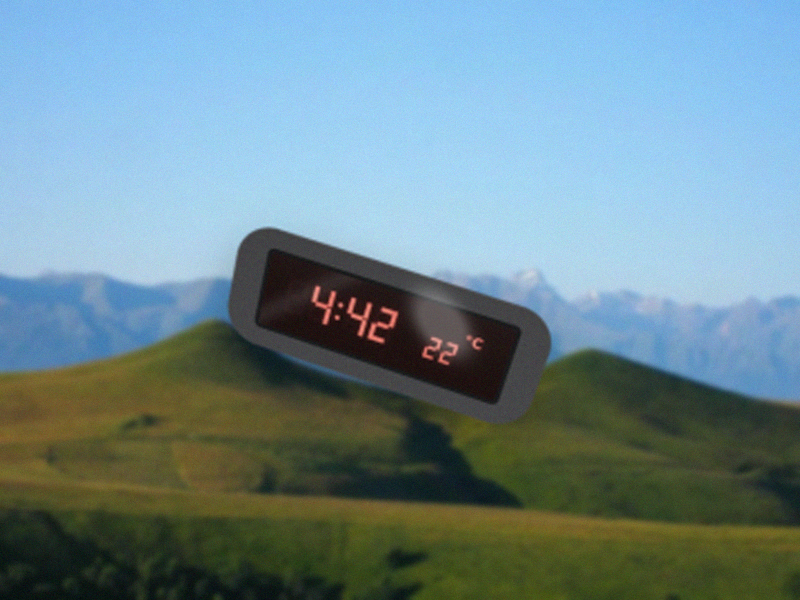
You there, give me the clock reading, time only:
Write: 4:42
